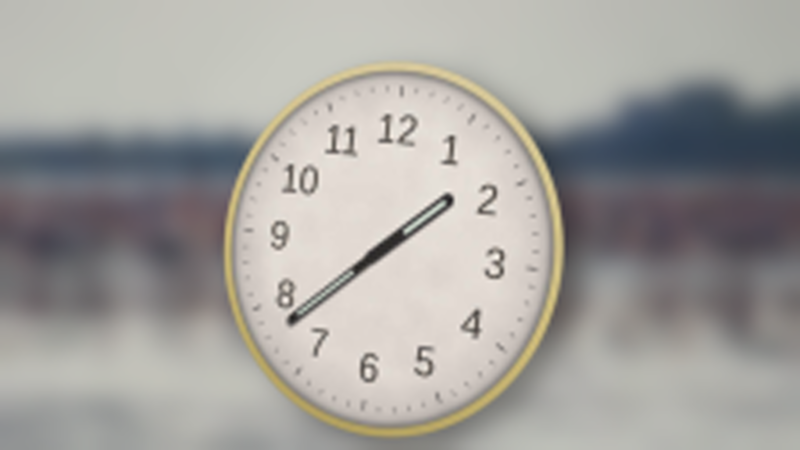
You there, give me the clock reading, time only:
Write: 1:38
